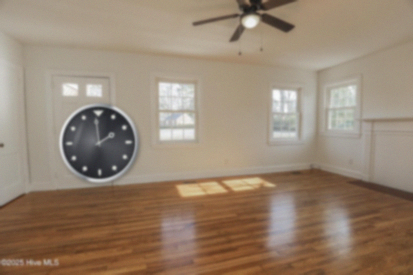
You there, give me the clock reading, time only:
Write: 1:59
